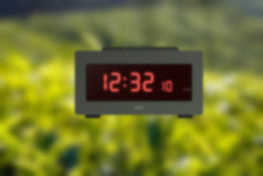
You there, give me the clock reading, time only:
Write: 12:32
